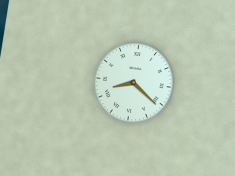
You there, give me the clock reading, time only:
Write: 8:21
